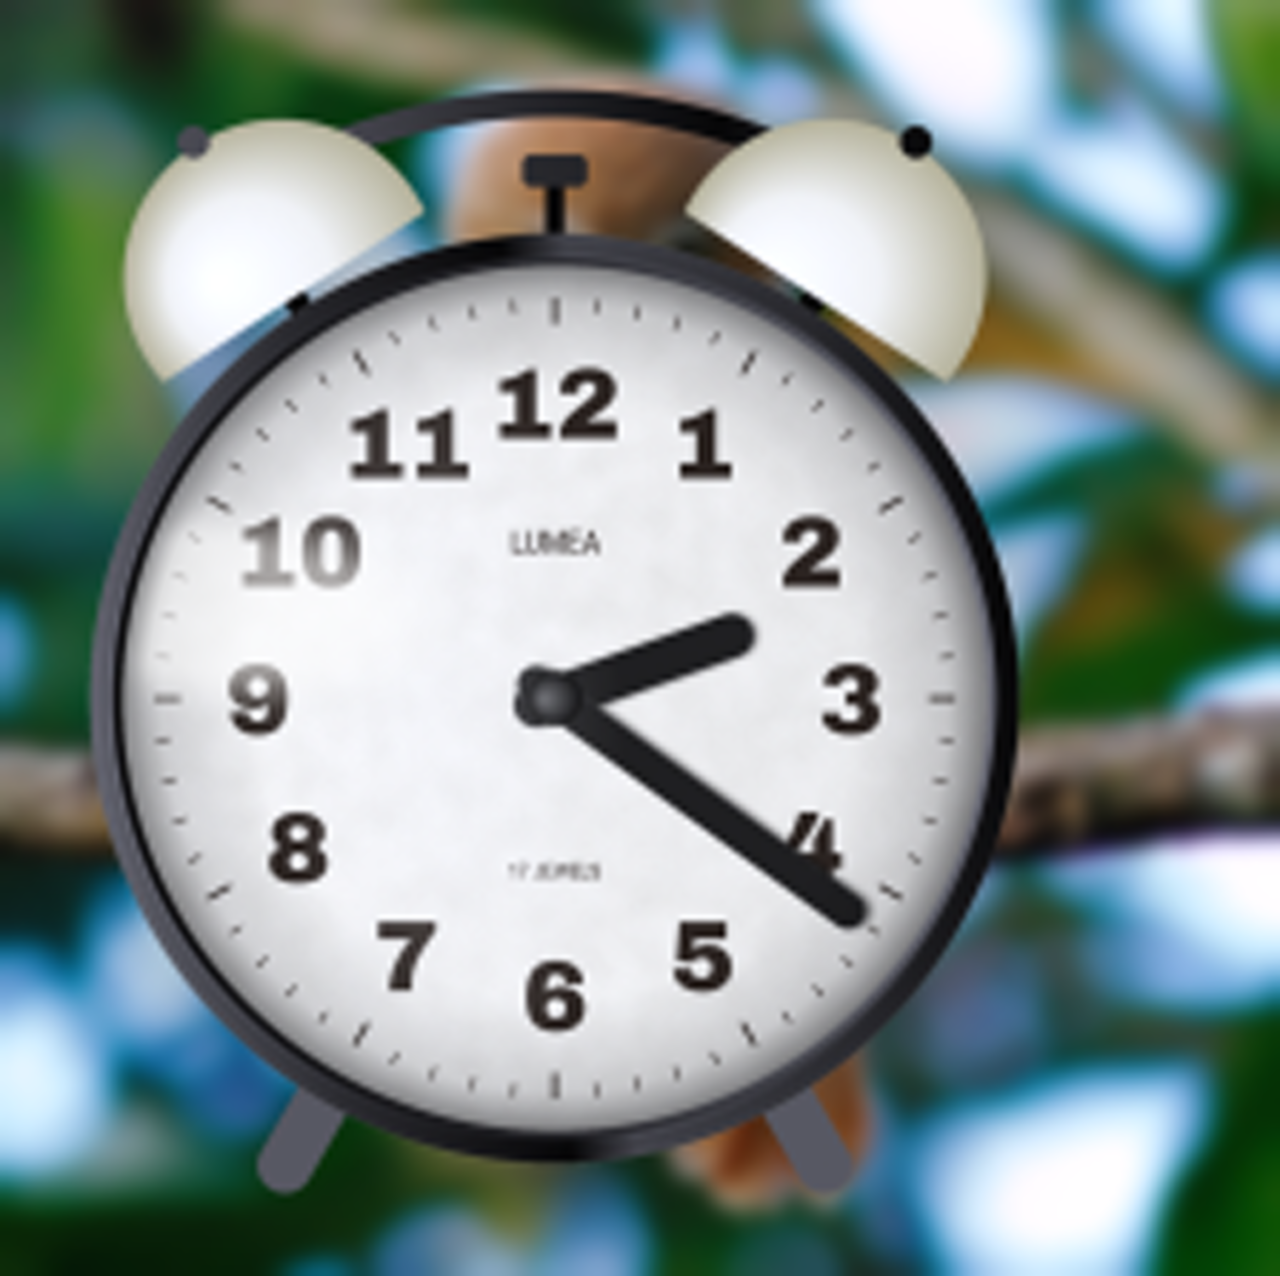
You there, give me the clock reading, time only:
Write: 2:21
